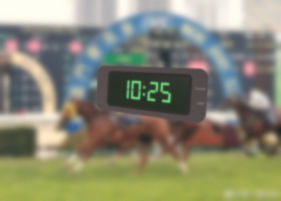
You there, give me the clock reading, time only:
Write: 10:25
